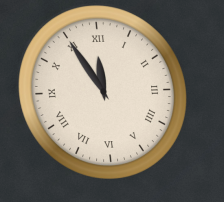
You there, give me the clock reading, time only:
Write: 11:55
